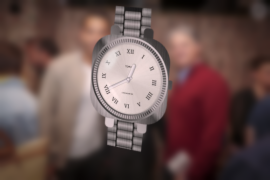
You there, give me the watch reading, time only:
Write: 12:40
